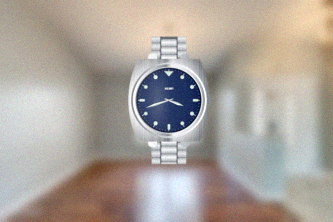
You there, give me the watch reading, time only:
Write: 3:42
